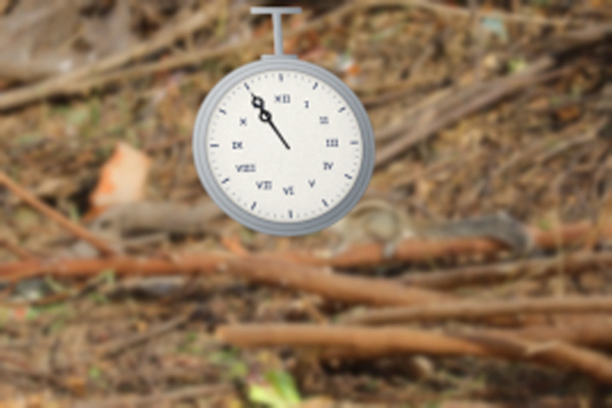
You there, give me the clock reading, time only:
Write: 10:55
